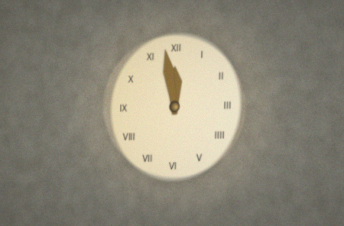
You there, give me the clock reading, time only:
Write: 11:58
